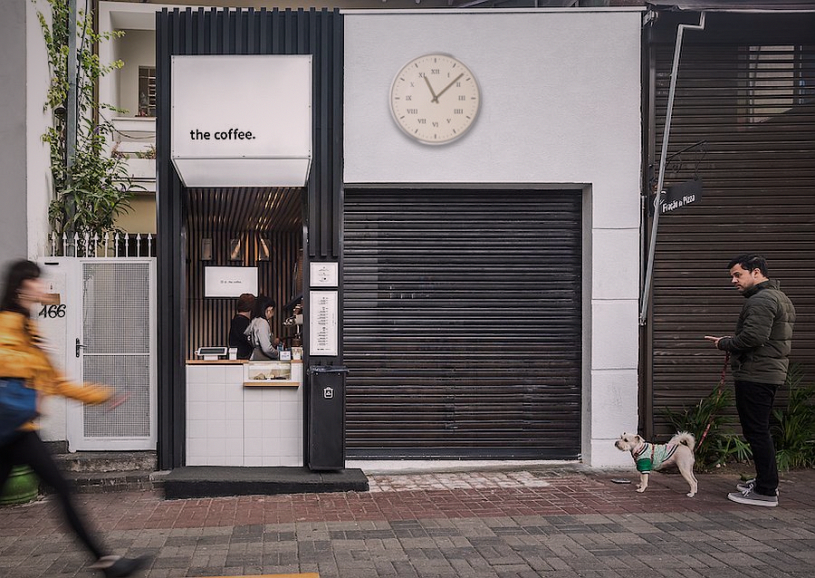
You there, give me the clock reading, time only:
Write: 11:08
